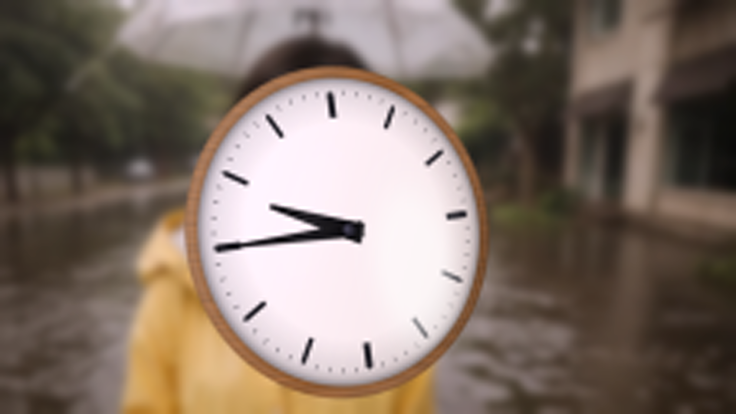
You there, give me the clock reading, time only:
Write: 9:45
